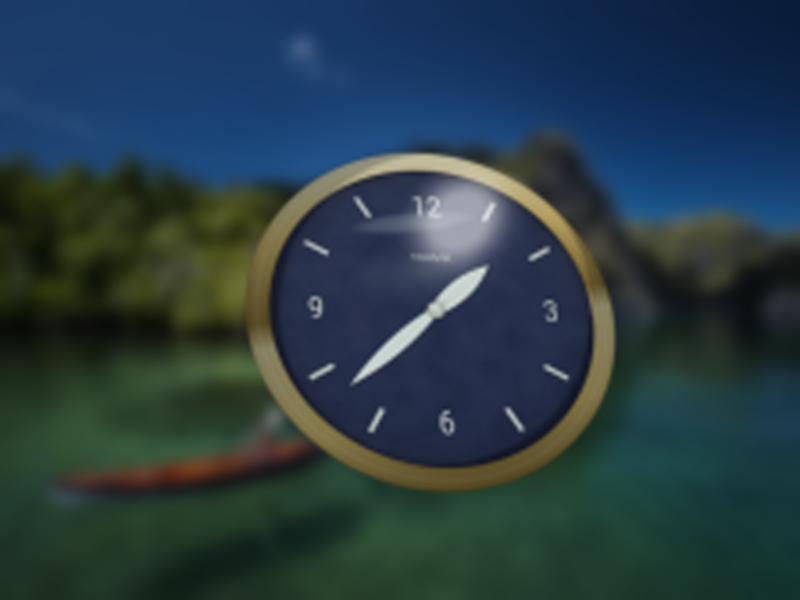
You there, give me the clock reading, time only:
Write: 1:38
